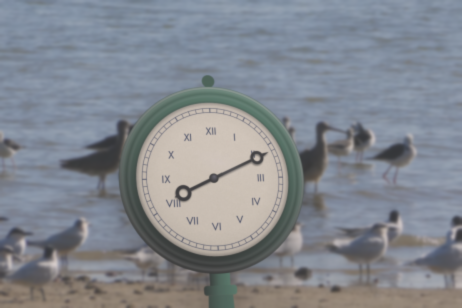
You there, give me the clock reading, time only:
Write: 8:11
